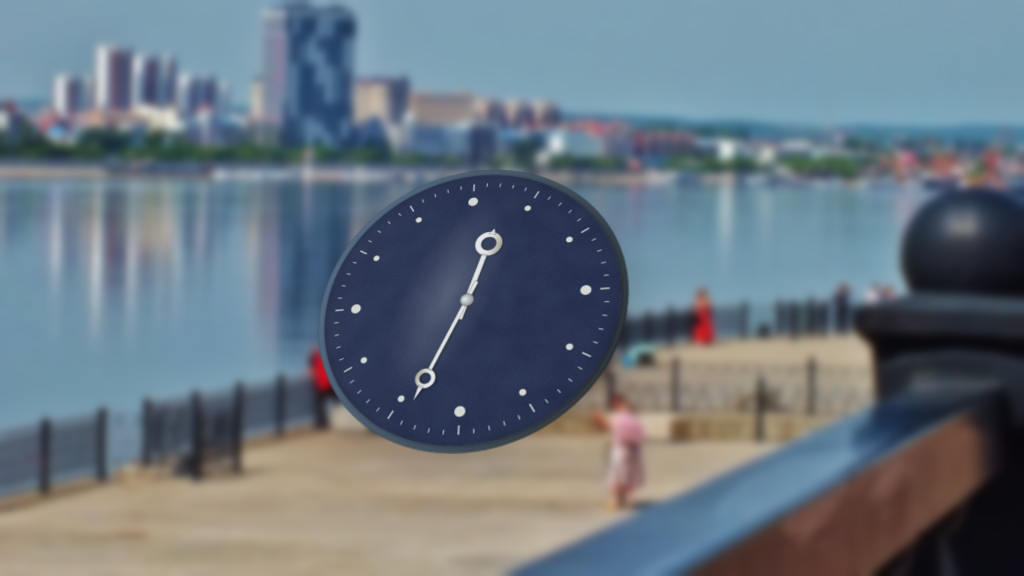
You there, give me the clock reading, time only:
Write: 12:34
